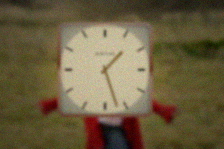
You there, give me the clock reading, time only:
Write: 1:27
